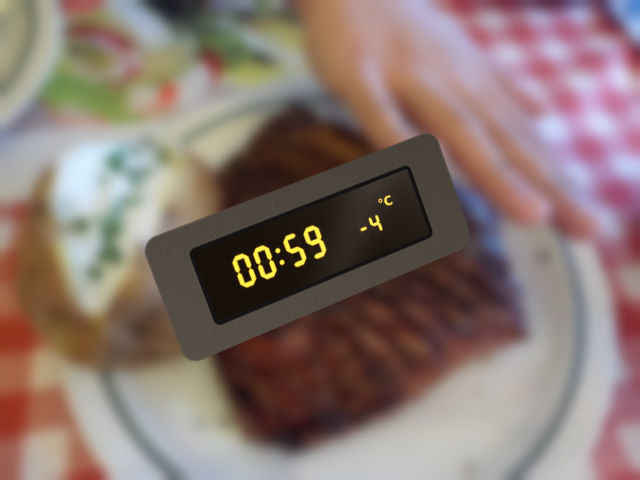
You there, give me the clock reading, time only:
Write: 0:59
